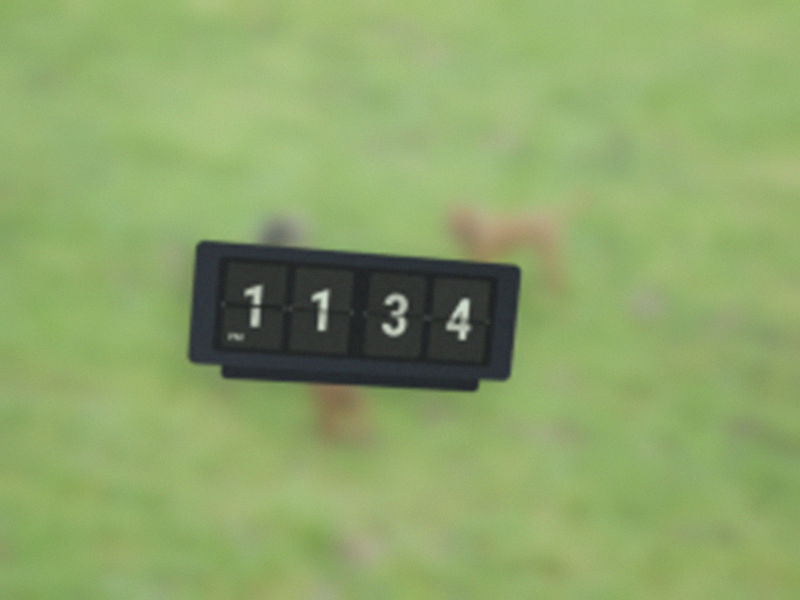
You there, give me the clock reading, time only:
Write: 11:34
